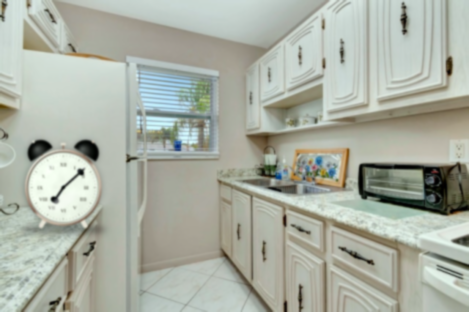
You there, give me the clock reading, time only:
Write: 7:08
